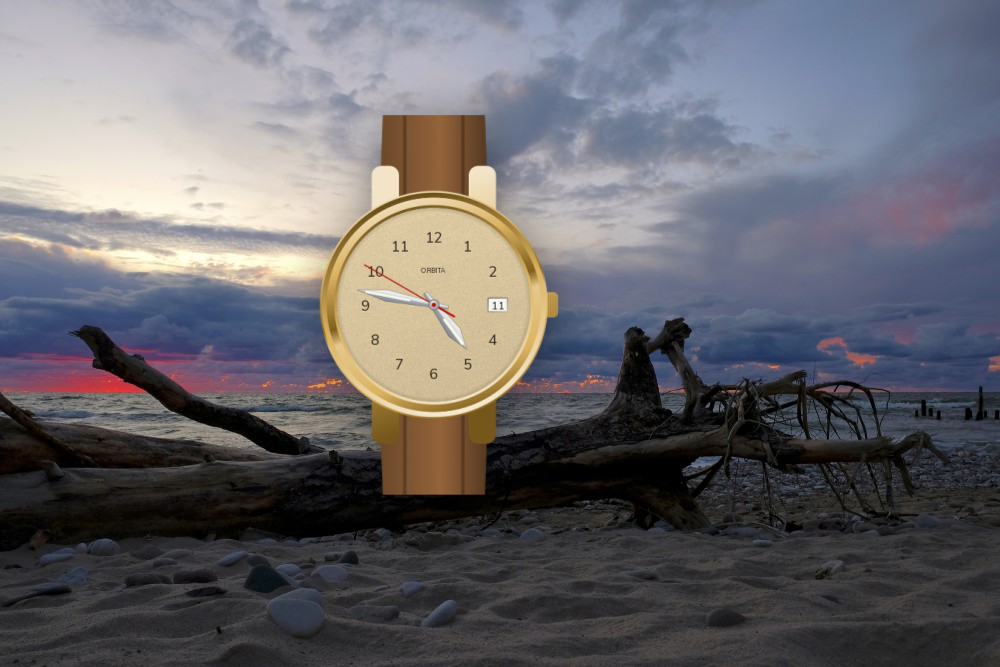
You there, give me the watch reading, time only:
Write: 4:46:50
